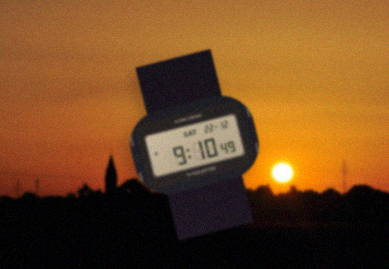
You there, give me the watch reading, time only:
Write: 9:10
